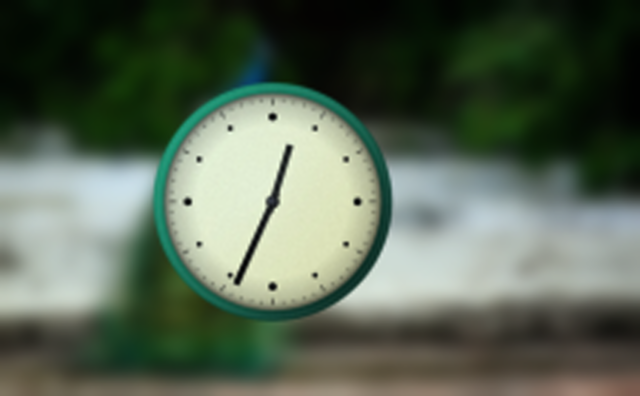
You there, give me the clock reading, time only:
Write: 12:34
